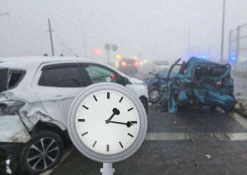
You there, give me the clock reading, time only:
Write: 1:16
